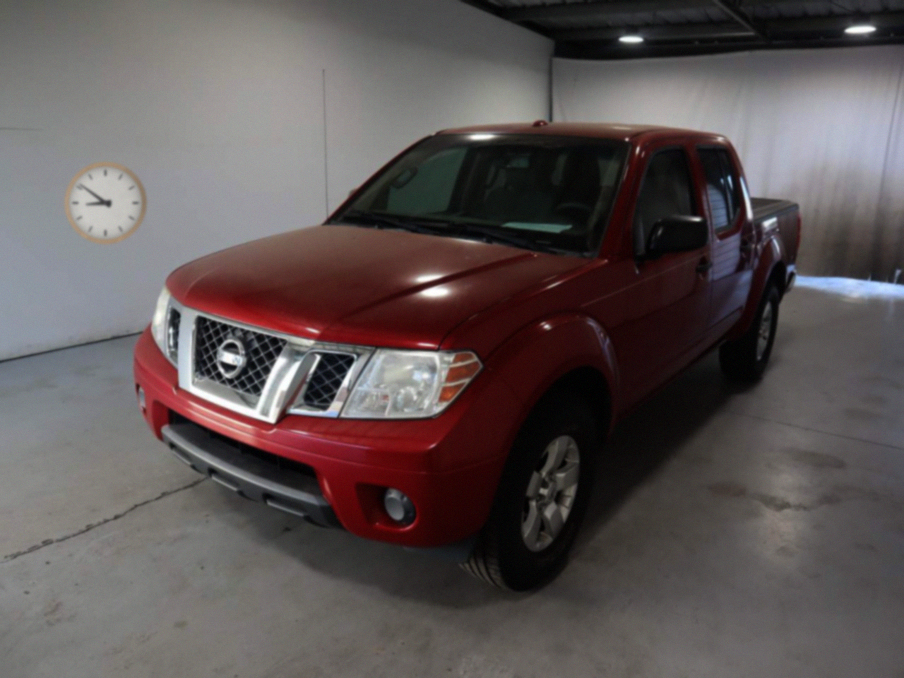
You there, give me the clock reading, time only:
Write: 8:51
